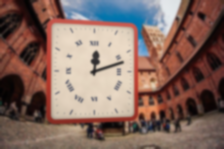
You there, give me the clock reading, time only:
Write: 12:12
